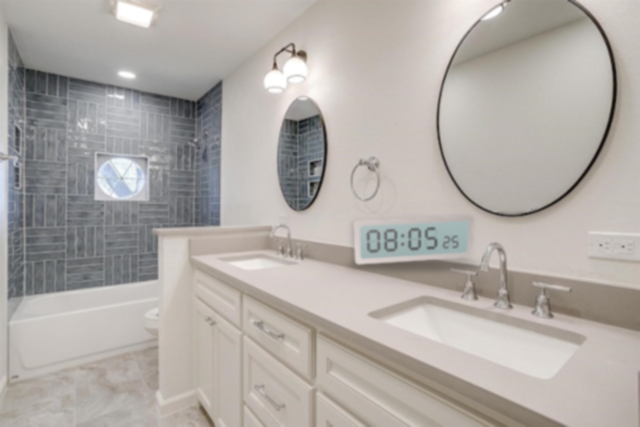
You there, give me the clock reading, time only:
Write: 8:05:25
